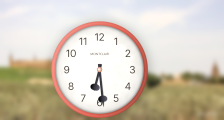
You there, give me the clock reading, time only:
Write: 6:29
